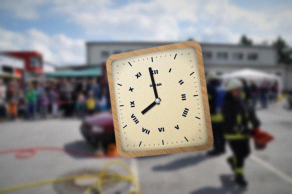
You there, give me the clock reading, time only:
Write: 7:59
